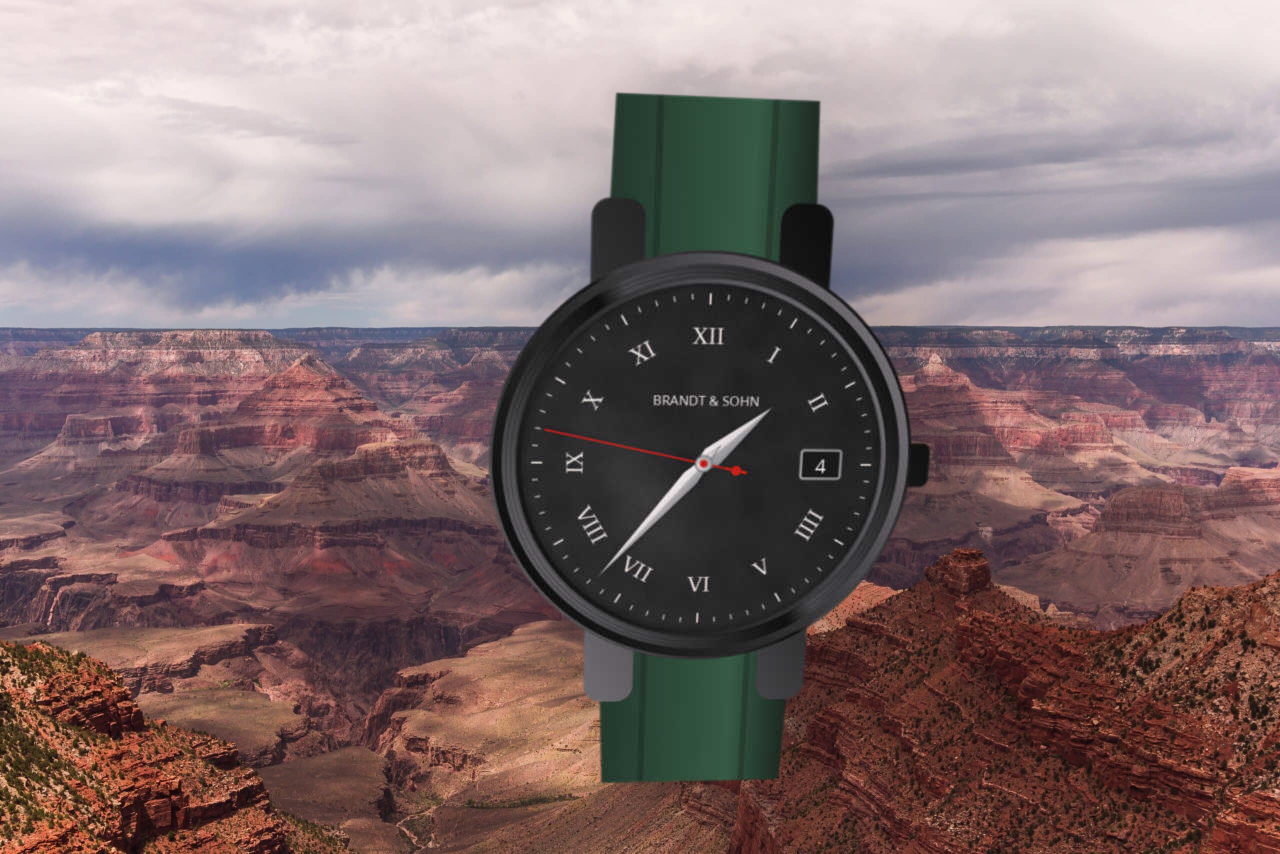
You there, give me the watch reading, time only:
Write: 1:36:47
